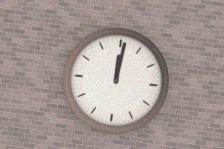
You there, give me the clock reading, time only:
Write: 12:01
